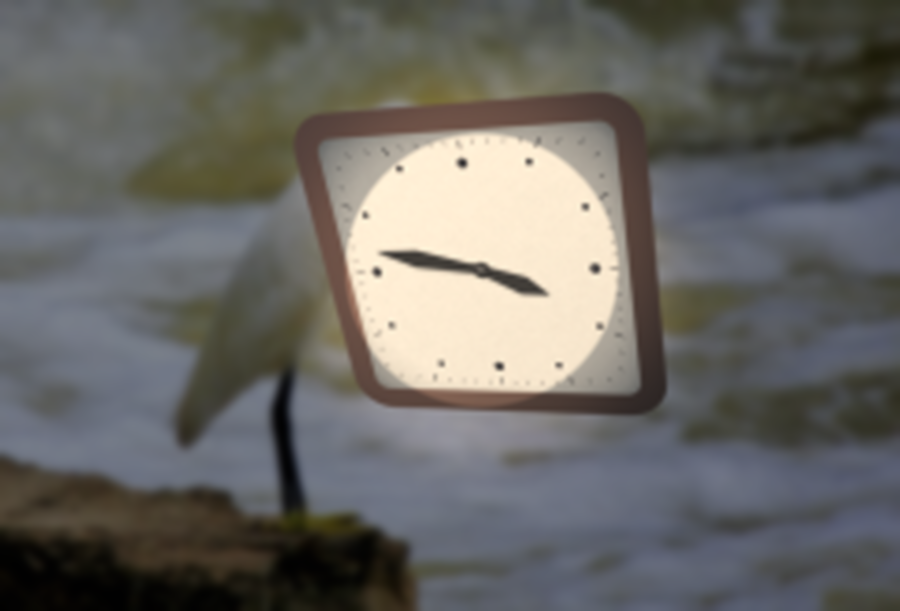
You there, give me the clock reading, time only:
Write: 3:47
